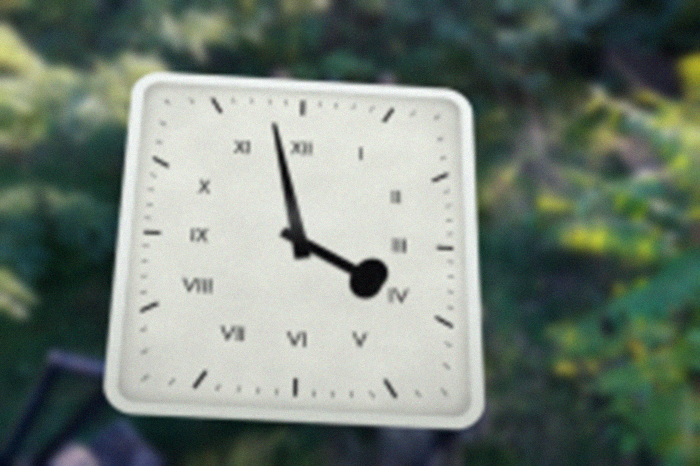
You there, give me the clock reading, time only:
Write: 3:58
